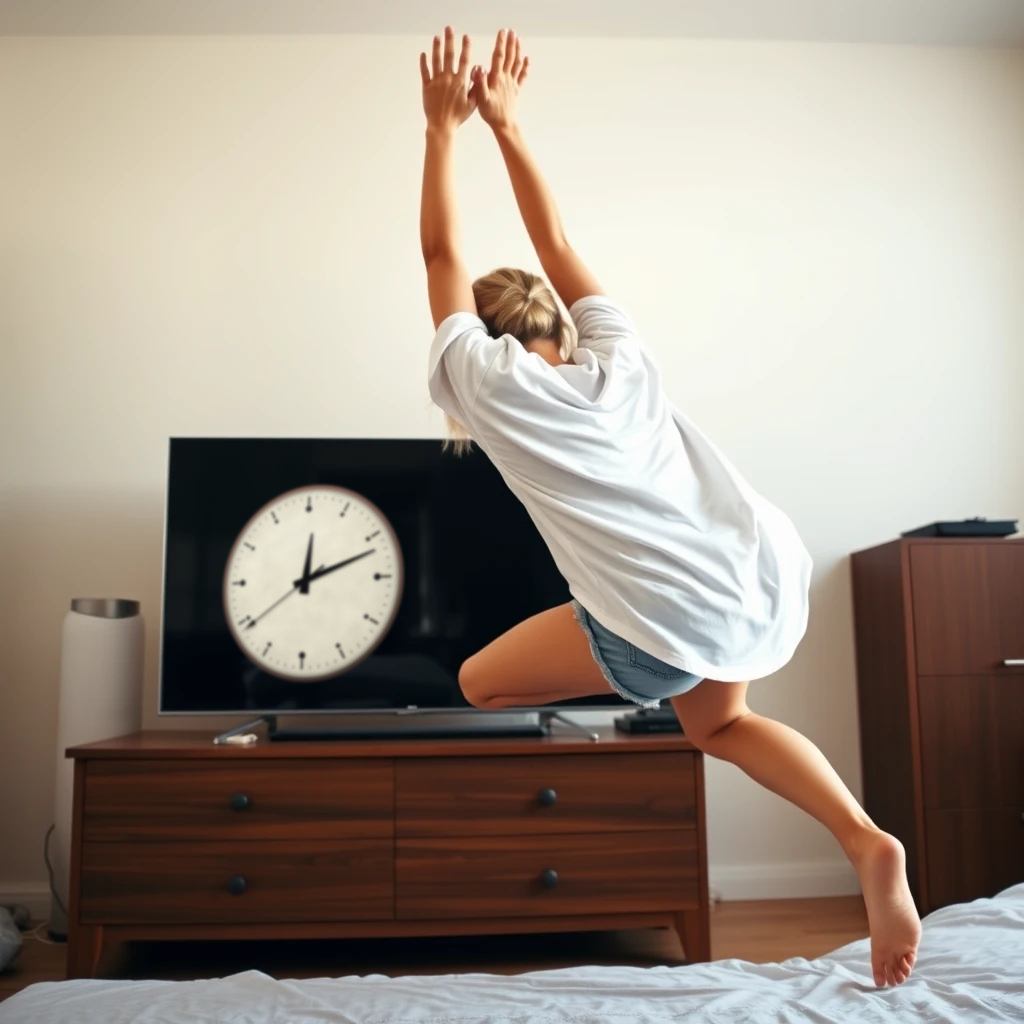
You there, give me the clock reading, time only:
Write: 12:11:39
